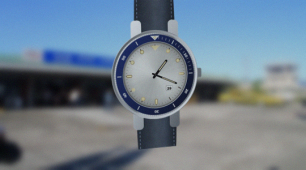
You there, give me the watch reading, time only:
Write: 1:19
